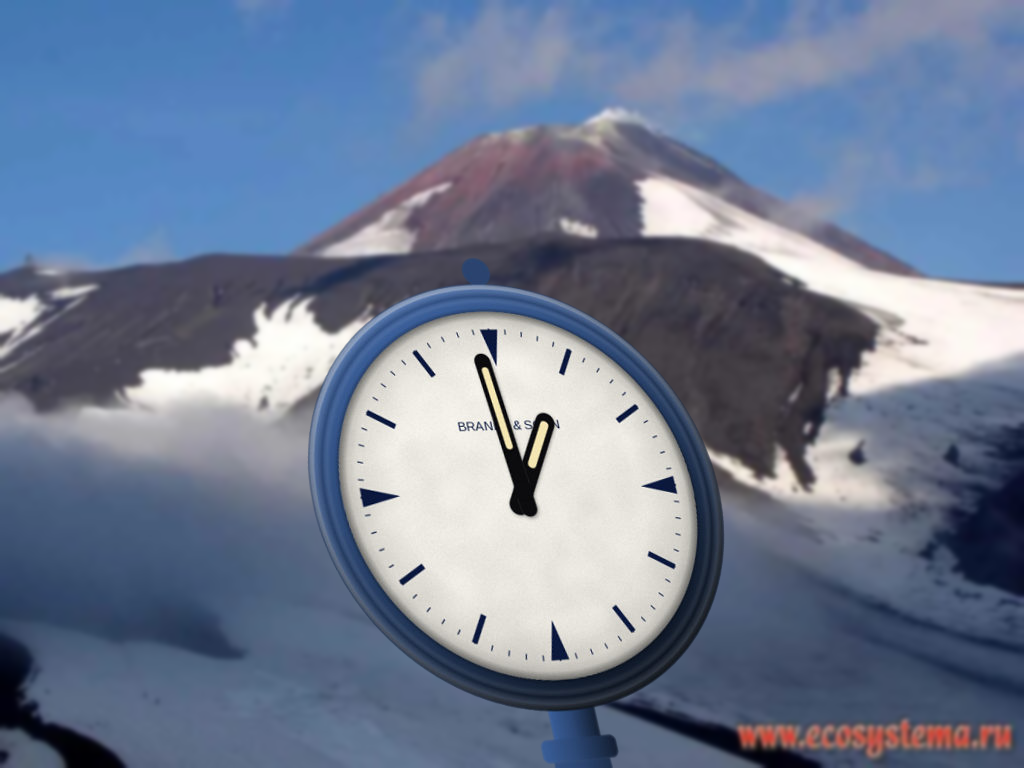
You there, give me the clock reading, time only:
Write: 12:59
